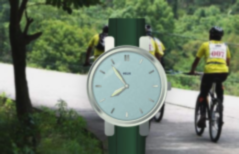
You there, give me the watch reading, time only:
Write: 7:54
